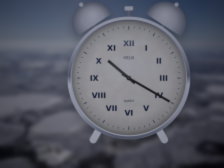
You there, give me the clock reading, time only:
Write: 10:20
